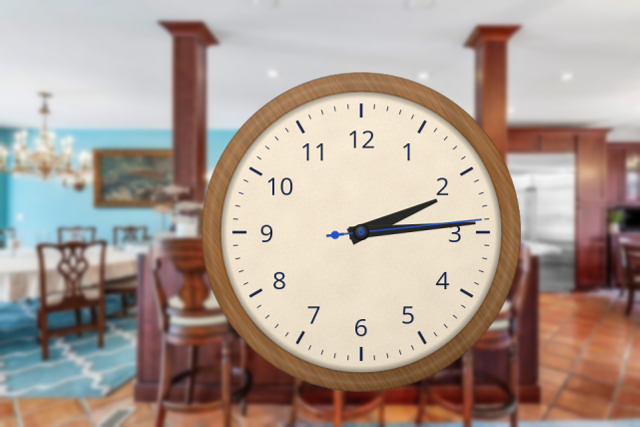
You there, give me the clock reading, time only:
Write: 2:14:14
